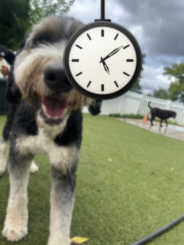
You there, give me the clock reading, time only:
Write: 5:09
